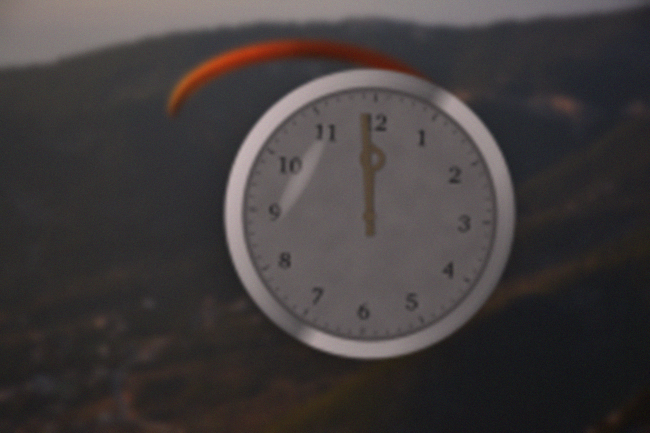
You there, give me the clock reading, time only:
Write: 11:59
